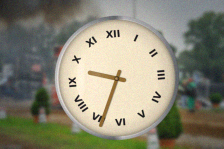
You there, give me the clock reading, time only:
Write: 9:34
